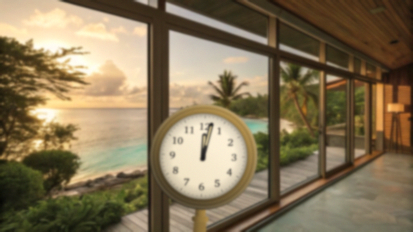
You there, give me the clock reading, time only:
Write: 12:02
